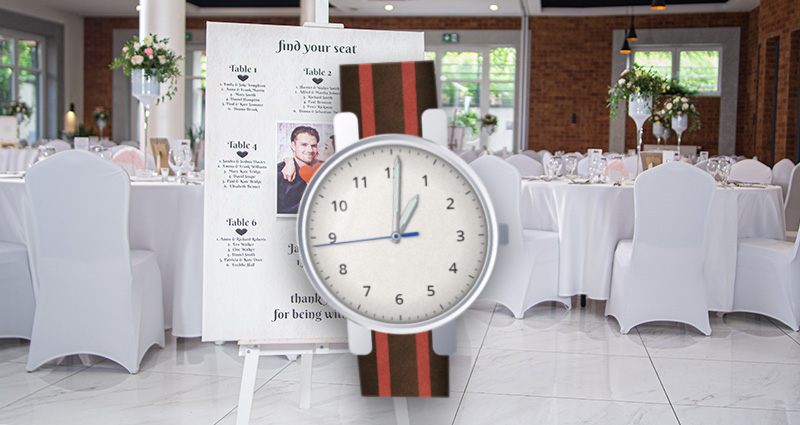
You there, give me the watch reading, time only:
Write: 1:00:44
